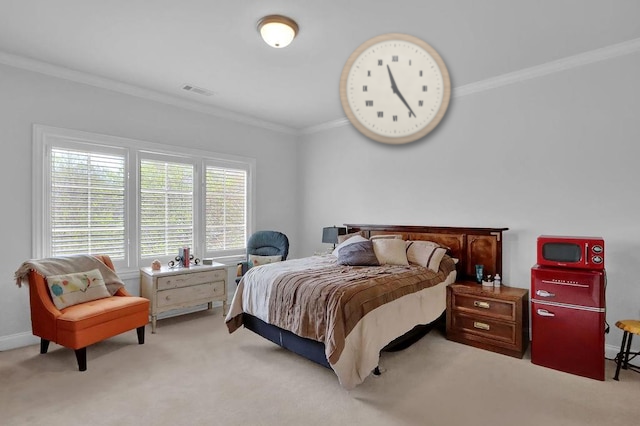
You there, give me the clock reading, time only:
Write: 11:24
